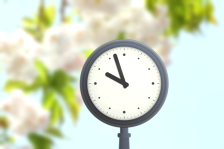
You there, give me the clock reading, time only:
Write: 9:57
